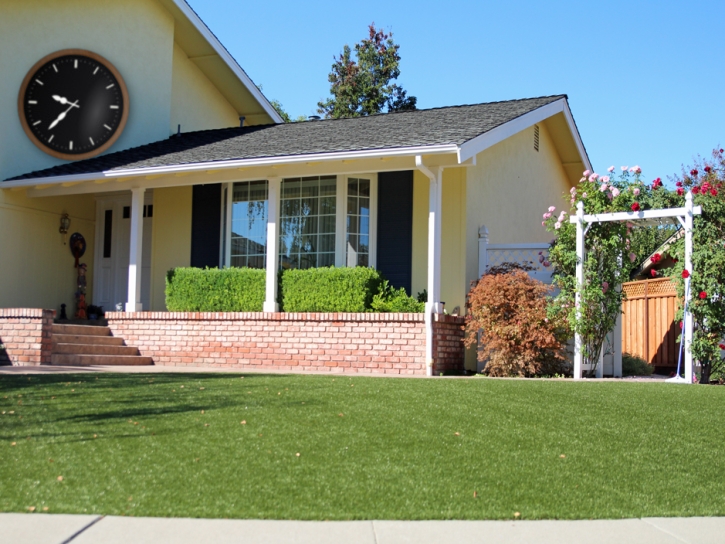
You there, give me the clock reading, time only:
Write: 9:37
